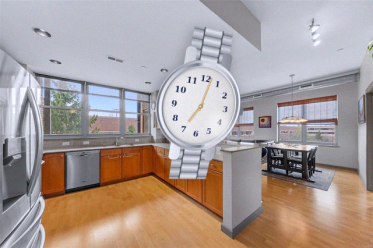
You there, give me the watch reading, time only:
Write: 7:02
